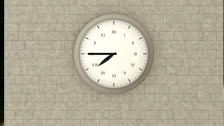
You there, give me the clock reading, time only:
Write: 7:45
